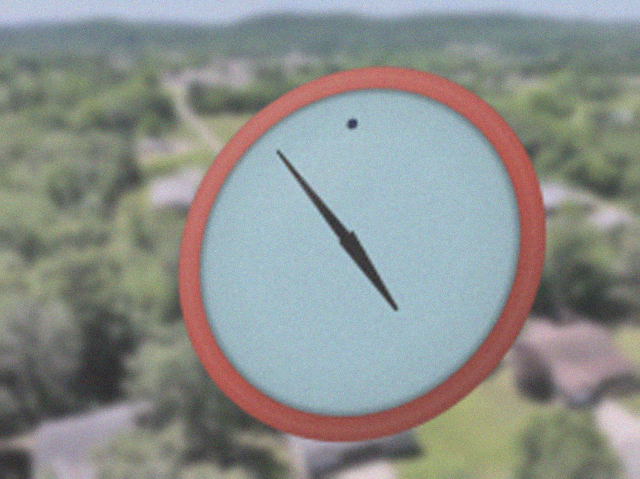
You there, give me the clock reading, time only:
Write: 4:54
